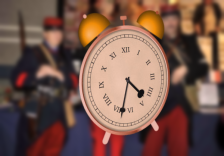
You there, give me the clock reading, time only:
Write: 4:33
